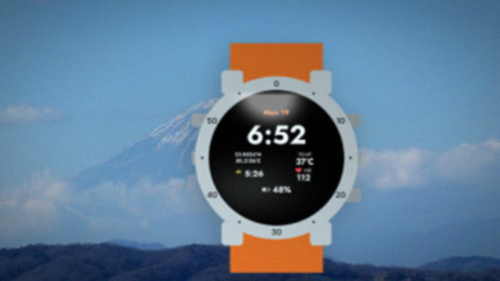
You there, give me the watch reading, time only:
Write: 6:52
